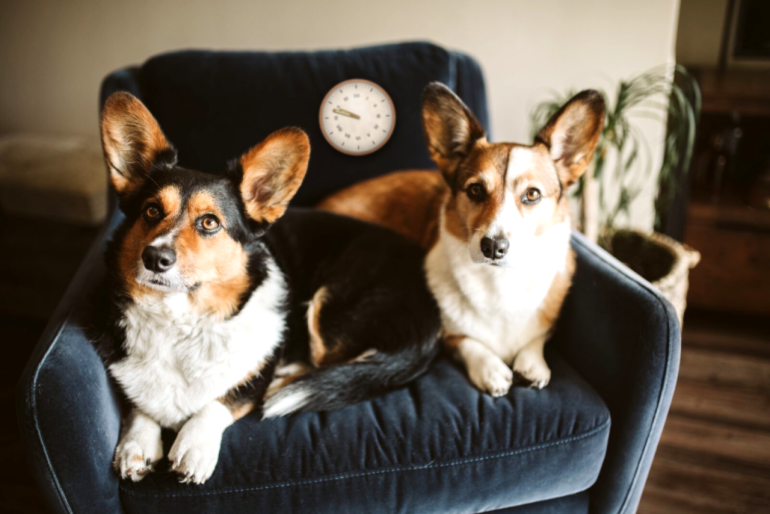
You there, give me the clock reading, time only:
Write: 9:48
